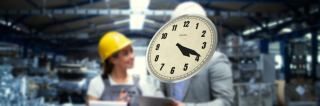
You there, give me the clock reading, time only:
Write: 4:19
